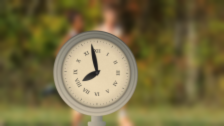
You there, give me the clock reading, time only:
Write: 7:58
